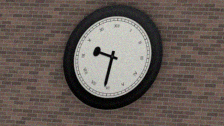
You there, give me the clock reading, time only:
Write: 9:31
